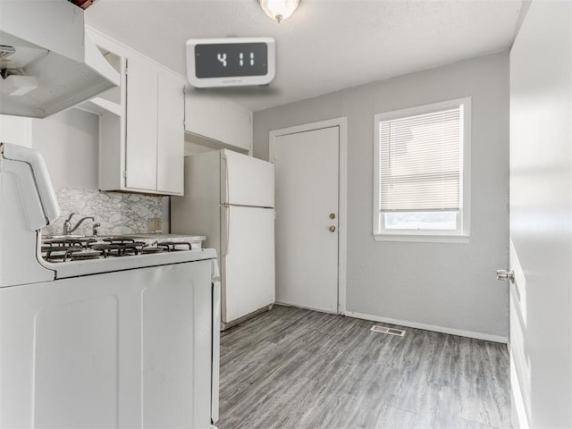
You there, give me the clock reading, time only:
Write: 4:11
